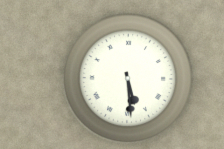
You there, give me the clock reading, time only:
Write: 5:29
